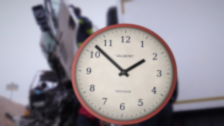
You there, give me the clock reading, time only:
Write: 1:52
